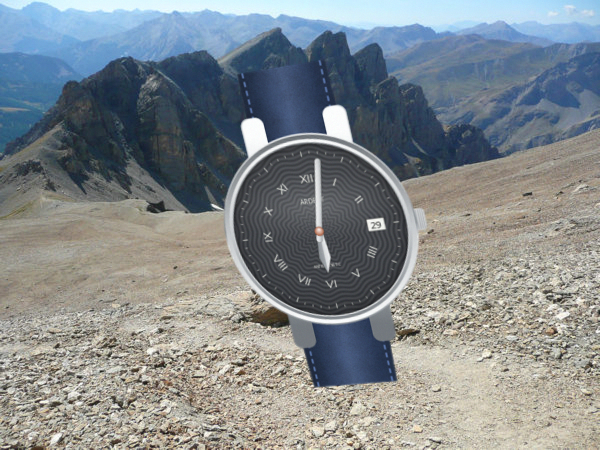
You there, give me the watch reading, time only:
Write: 6:02
